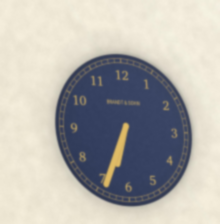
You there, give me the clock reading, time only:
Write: 6:34
